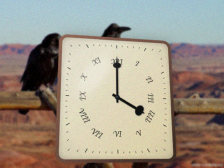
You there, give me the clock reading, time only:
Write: 4:00
